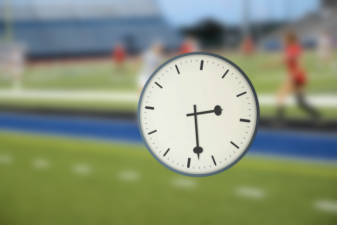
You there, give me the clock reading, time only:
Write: 2:28
